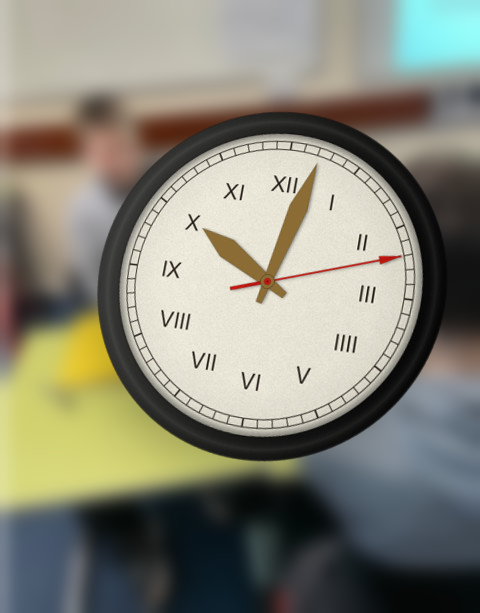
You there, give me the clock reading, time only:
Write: 10:02:12
